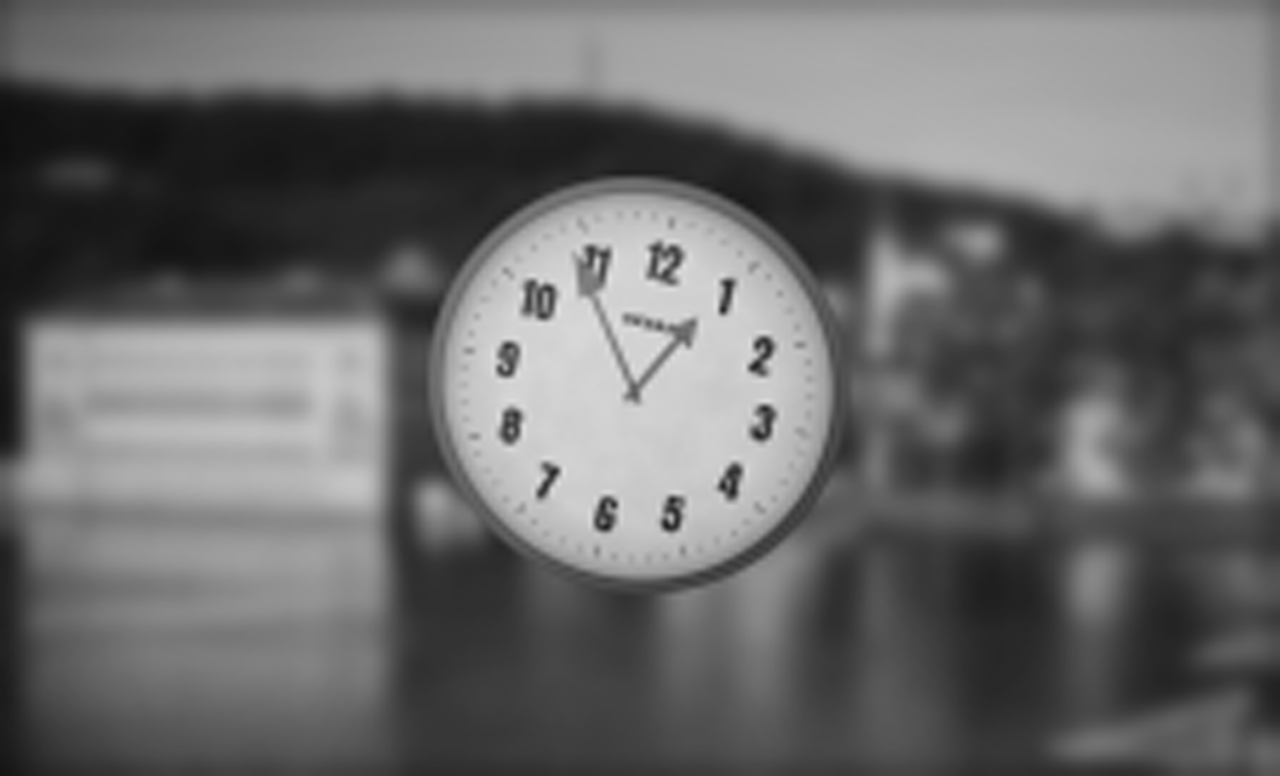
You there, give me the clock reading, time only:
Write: 12:54
